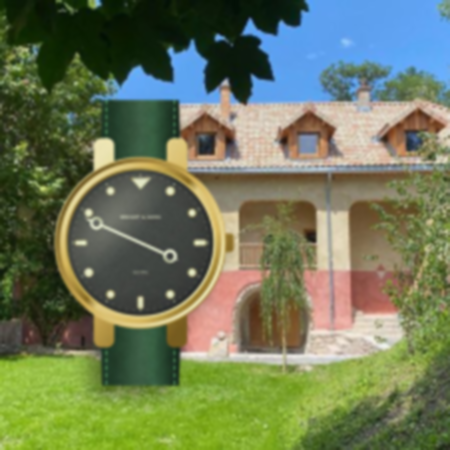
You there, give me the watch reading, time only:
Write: 3:49
